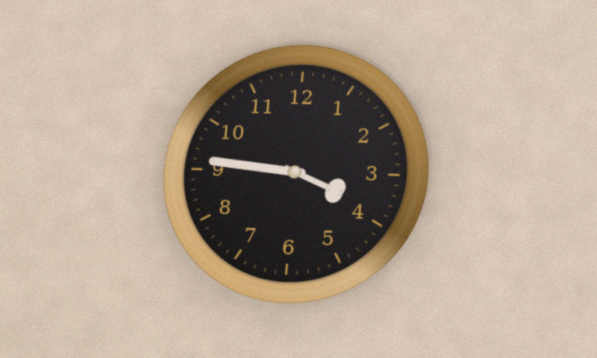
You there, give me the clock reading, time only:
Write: 3:46
